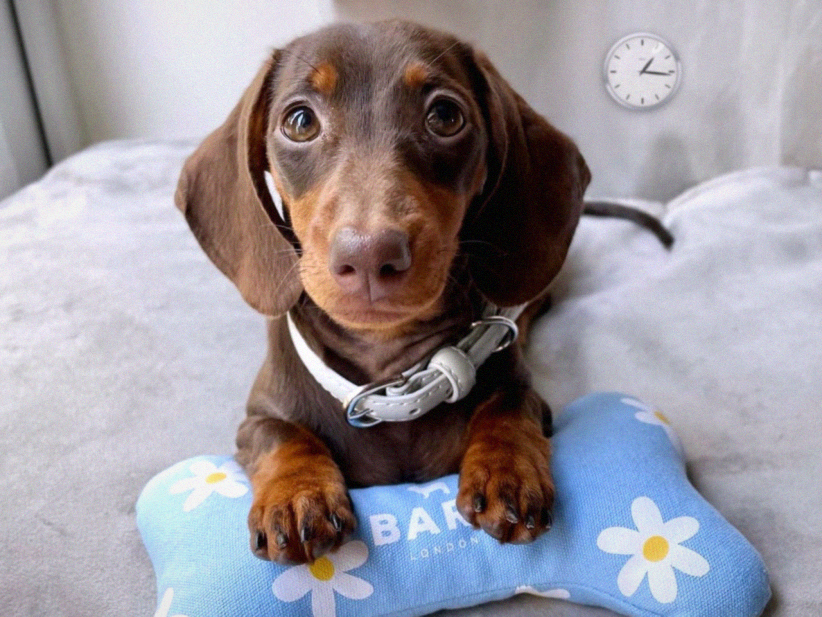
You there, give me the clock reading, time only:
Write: 1:16
